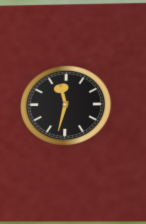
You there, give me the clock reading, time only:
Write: 11:32
